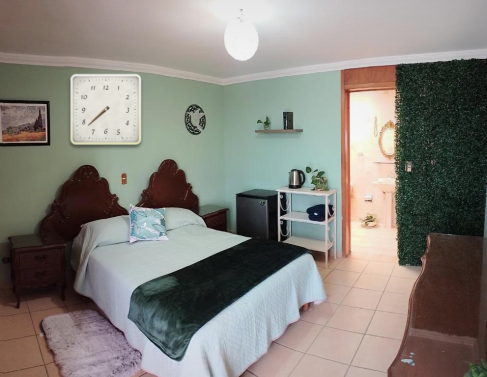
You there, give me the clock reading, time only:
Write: 7:38
